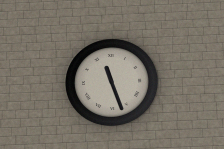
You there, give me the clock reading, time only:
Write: 11:27
